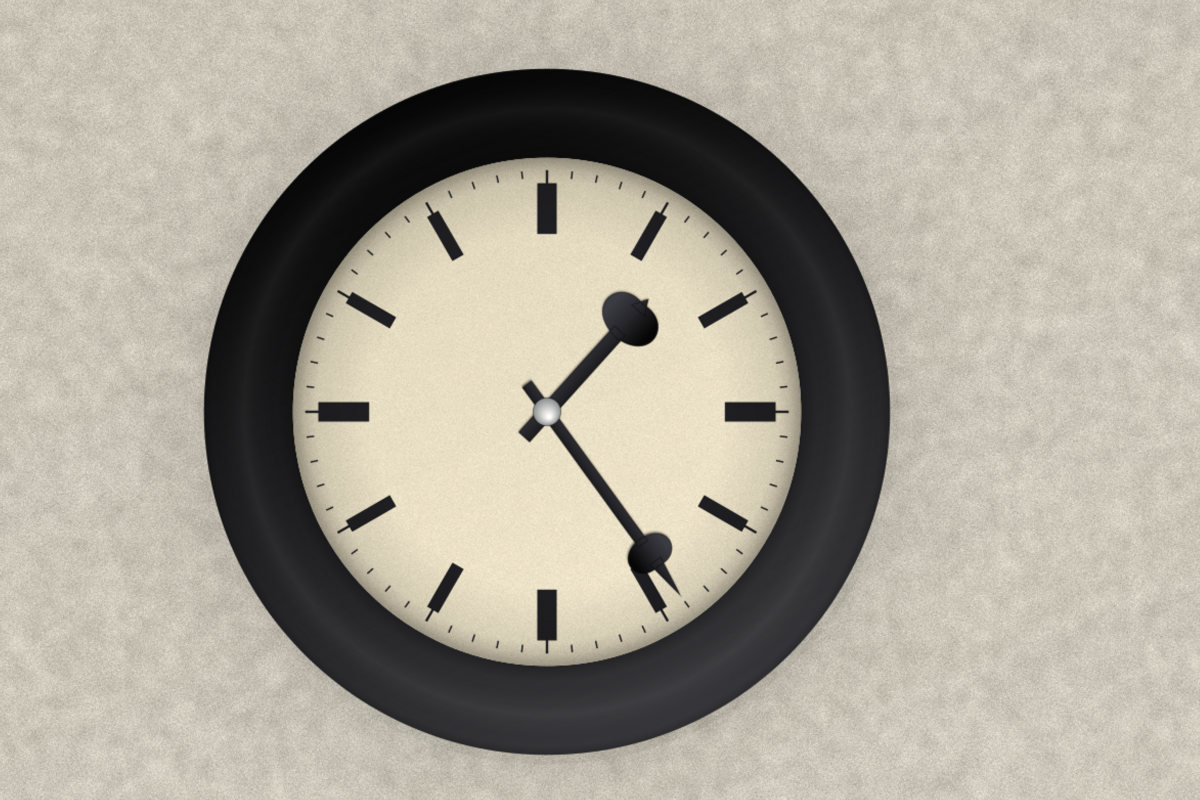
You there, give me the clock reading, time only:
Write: 1:24
